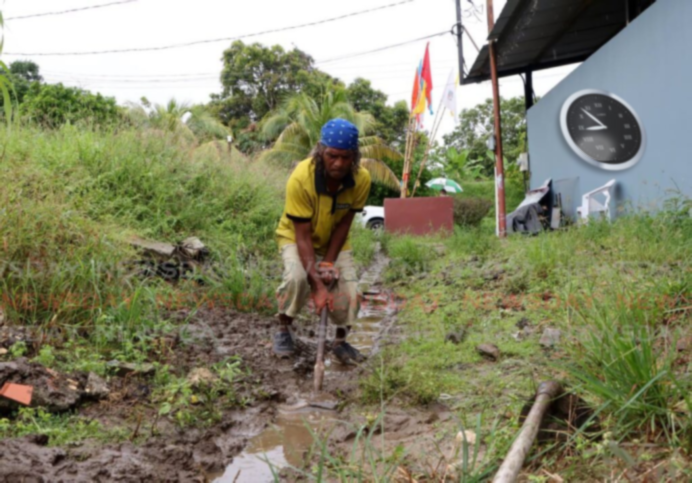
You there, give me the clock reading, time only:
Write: 8:53
